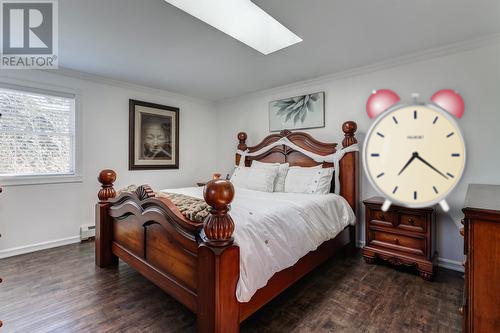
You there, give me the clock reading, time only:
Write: 7:21
